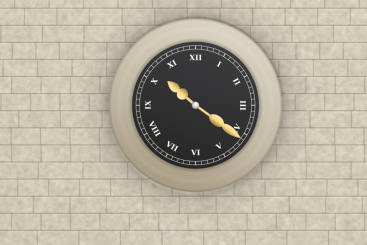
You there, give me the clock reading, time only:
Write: 10:21
